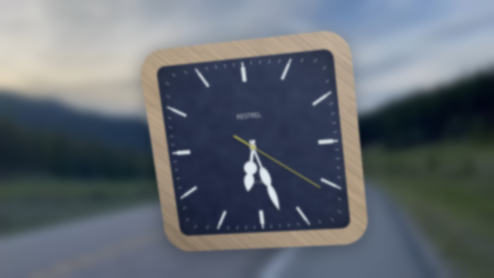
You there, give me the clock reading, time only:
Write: 6:27:21
